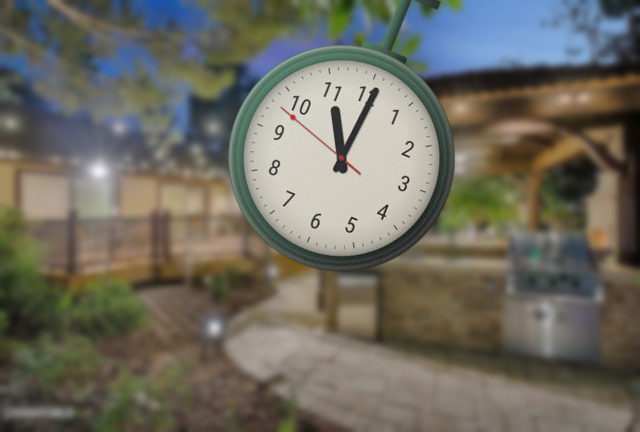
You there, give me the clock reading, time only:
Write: 11:00:48
